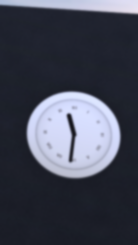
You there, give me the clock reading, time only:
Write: 11:31
